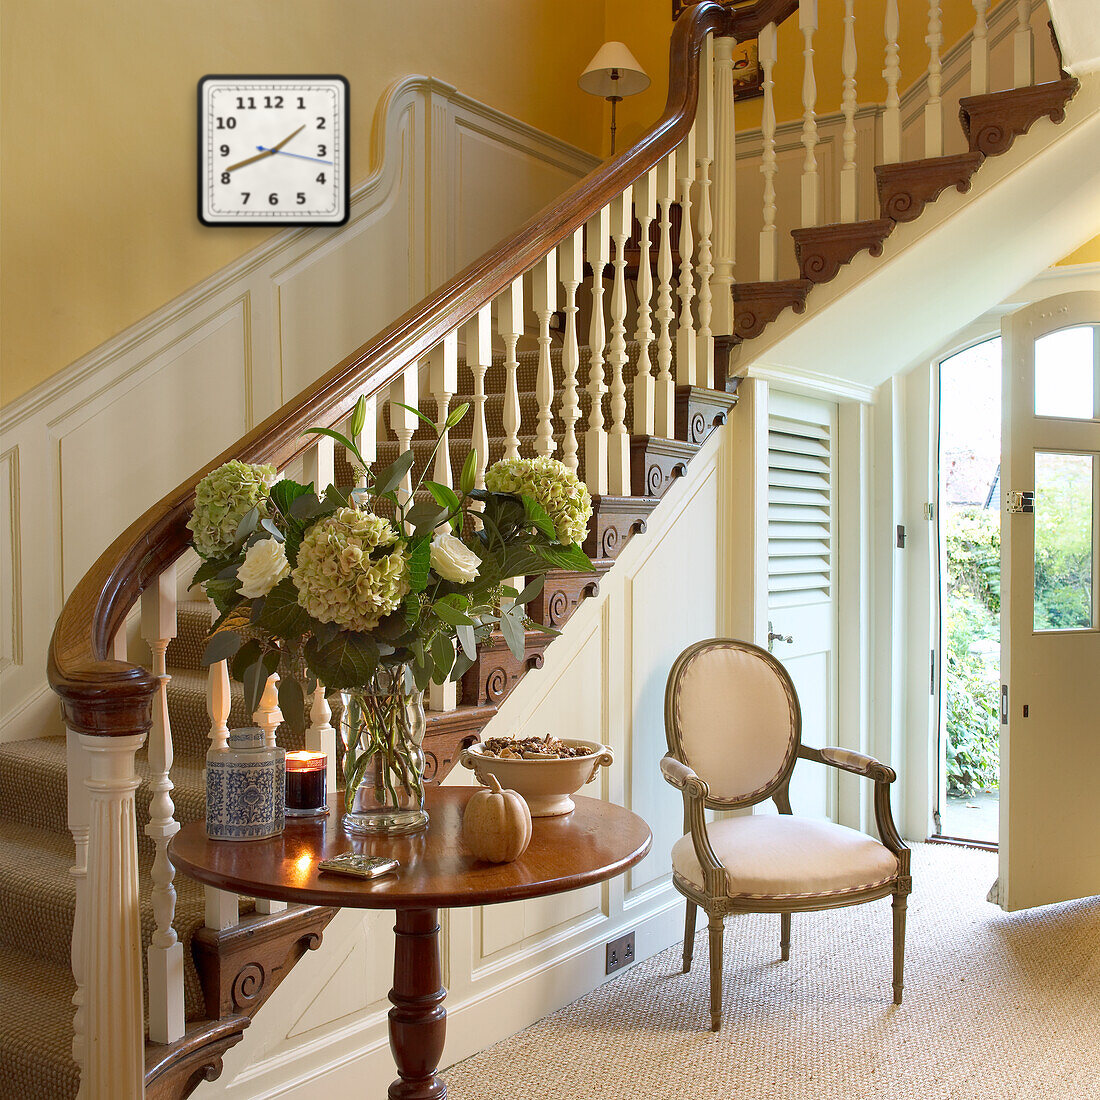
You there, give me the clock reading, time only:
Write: 1:41:17
